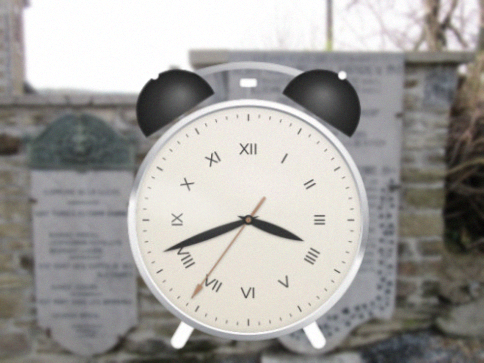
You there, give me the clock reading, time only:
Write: 3:41:36
